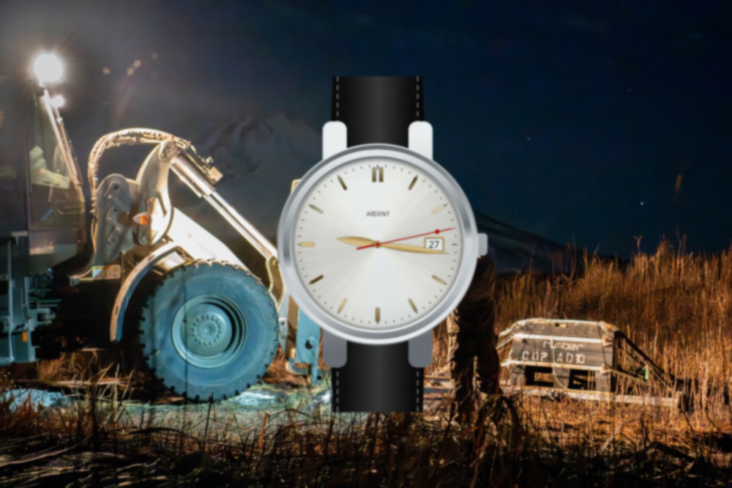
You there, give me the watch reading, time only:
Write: 9:16:13
